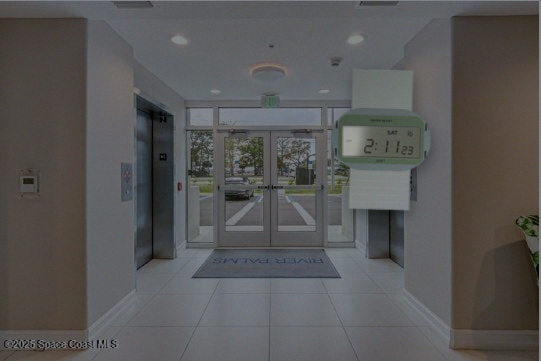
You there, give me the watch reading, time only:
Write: 2:11
